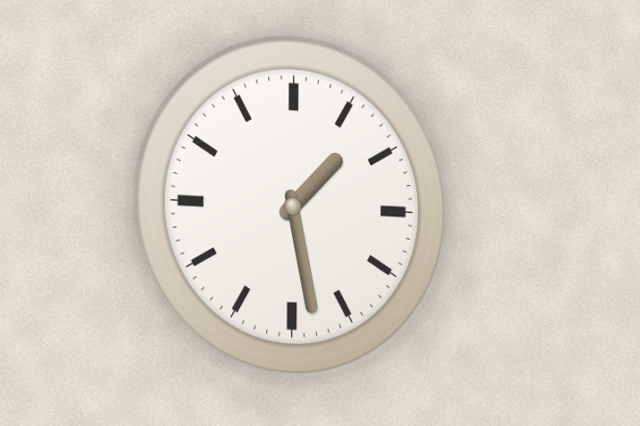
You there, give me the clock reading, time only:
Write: 1:28
